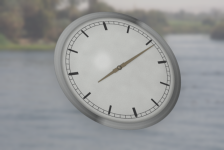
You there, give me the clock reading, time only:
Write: 8:11
